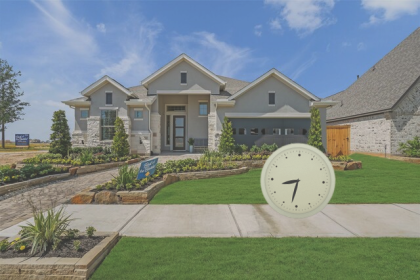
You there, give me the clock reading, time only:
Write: 8:32
